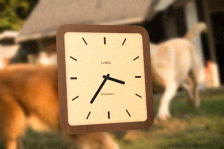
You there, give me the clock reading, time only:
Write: 3:36
